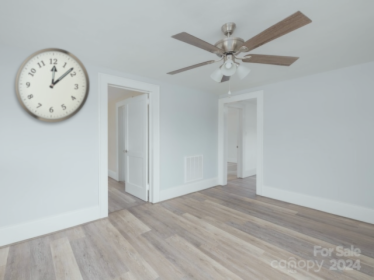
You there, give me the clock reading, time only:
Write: 12:08
